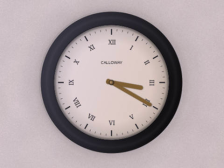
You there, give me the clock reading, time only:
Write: 3:20
